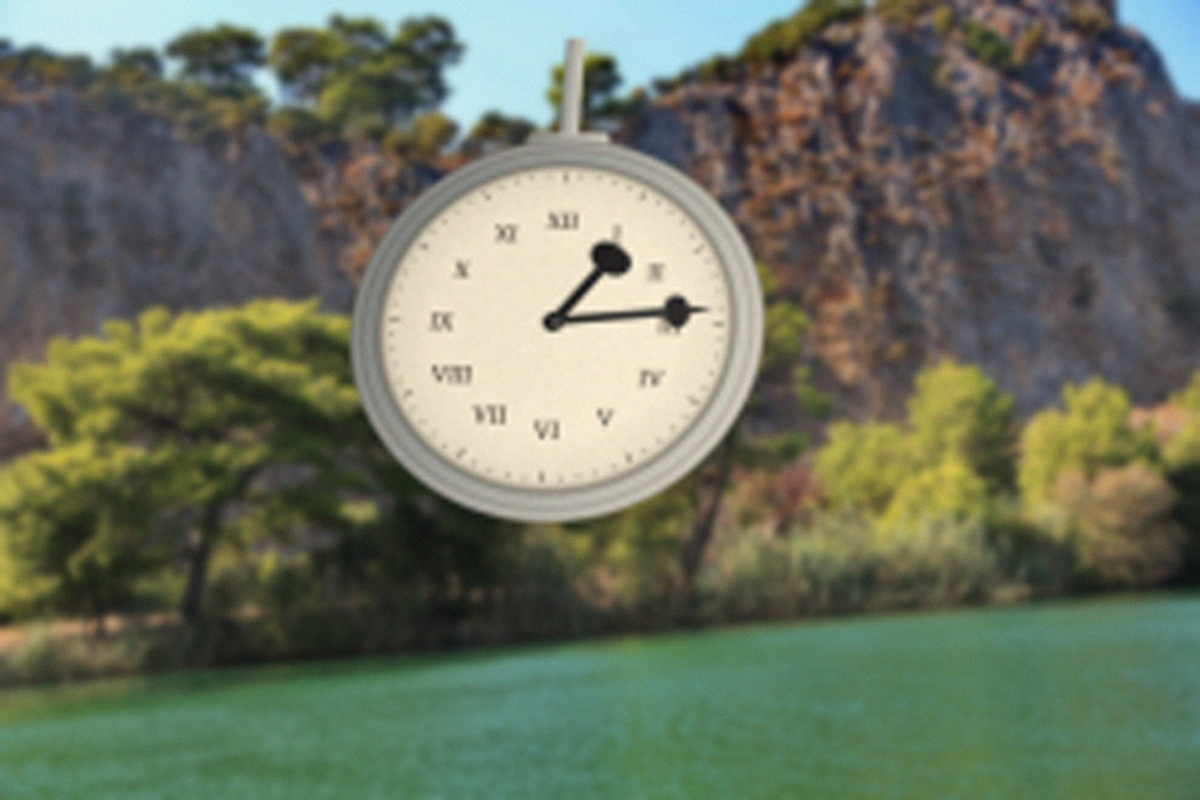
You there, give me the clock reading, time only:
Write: 1:14
